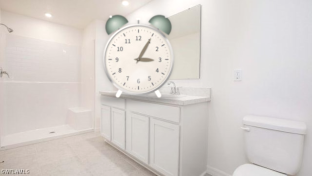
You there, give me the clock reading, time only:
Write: 3:05
